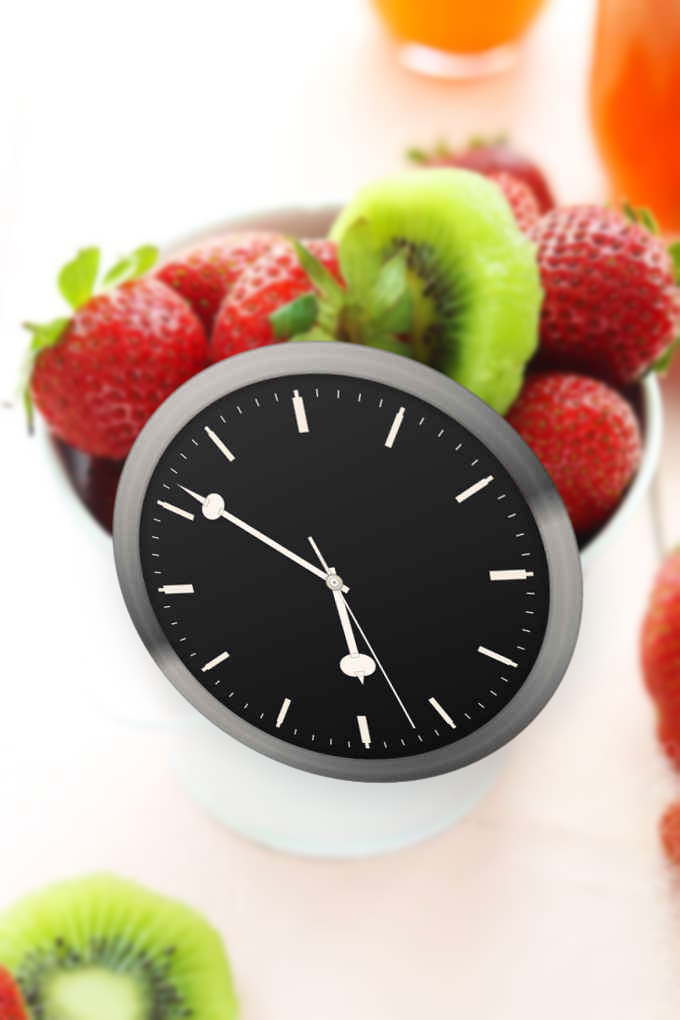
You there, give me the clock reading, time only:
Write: 5:51:27
